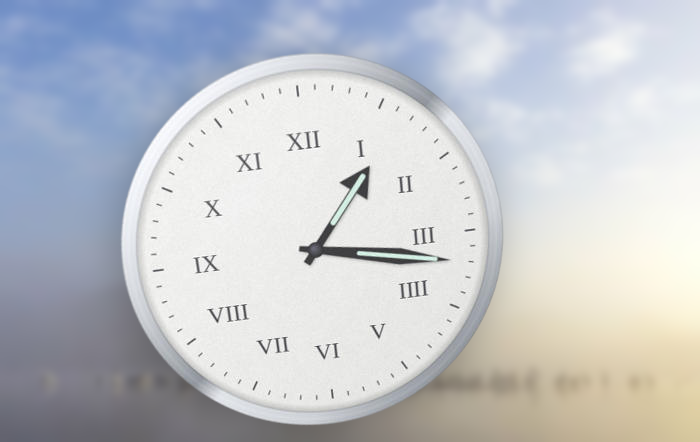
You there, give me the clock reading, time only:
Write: 1:17
